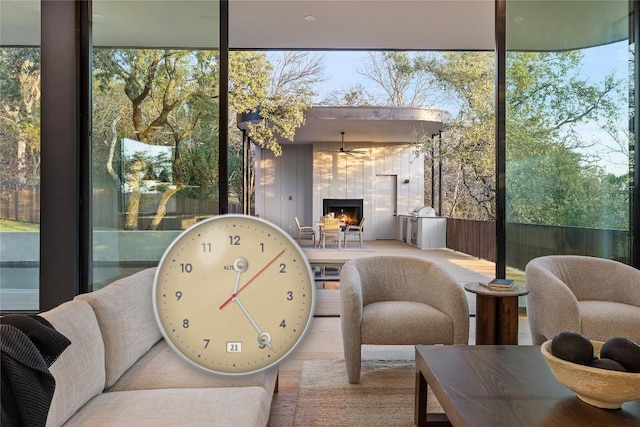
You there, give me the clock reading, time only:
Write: 12:24:08
